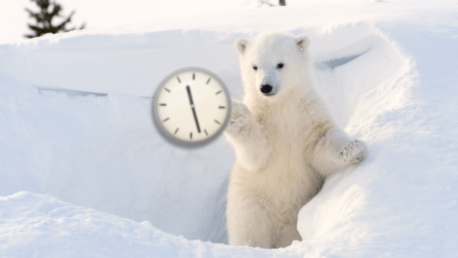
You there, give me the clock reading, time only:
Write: 11:27
